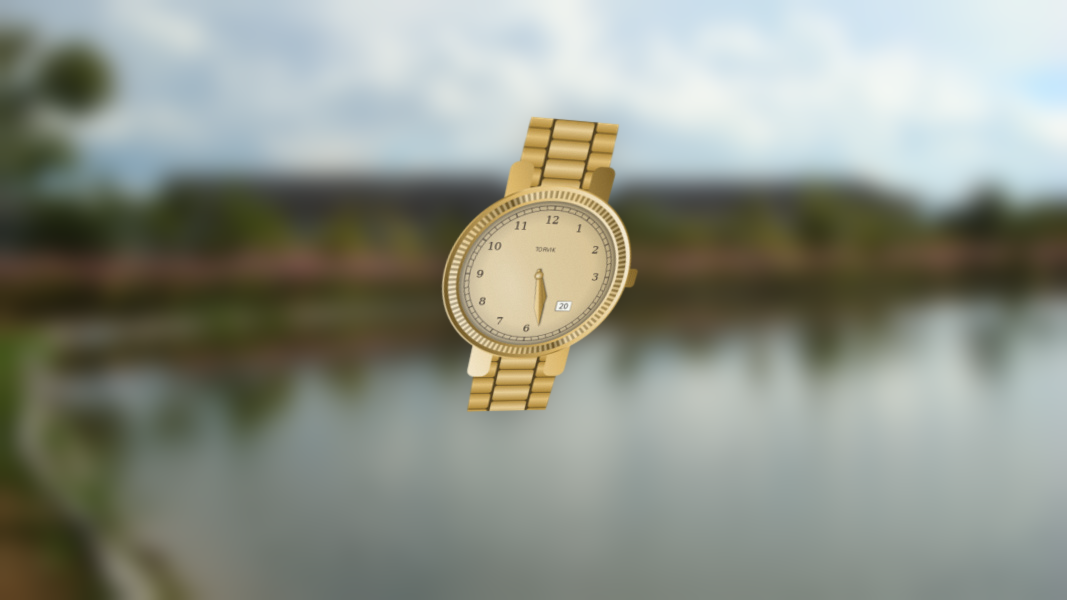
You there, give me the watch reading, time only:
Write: 5:28
